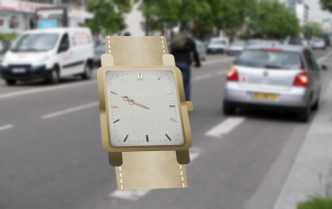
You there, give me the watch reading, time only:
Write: 9:50
